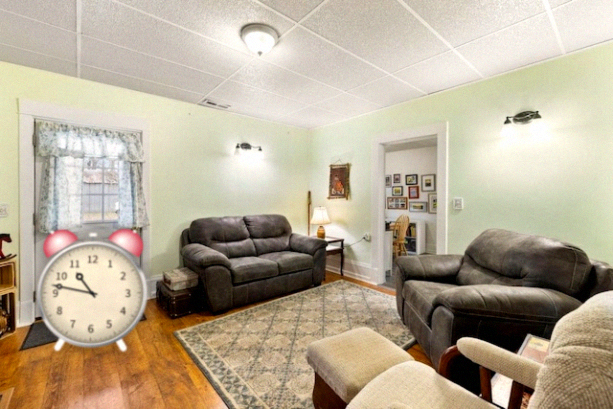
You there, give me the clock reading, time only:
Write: 10:47
